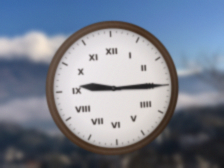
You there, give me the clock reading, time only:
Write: 9:15
